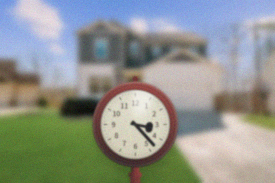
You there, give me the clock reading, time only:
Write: 3:23
